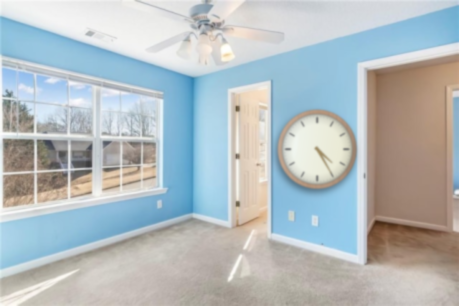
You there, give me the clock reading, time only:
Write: 4:25
